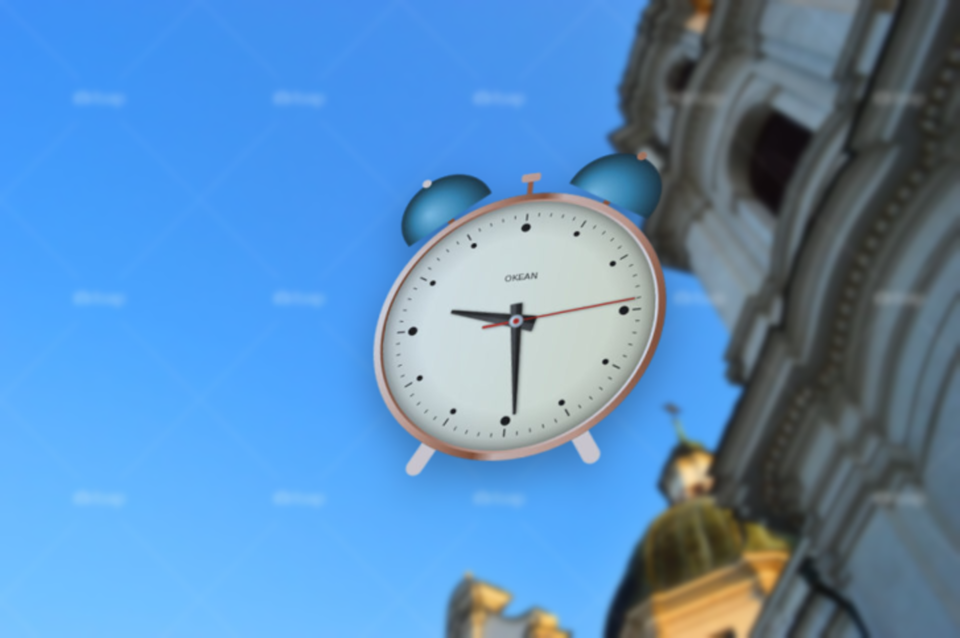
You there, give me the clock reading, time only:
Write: 9:29:14
